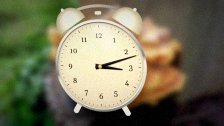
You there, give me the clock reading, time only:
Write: 3:12
